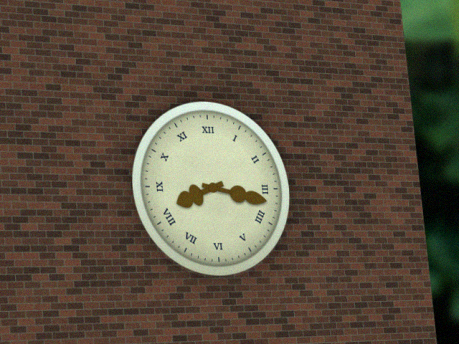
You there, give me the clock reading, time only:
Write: 8:17
